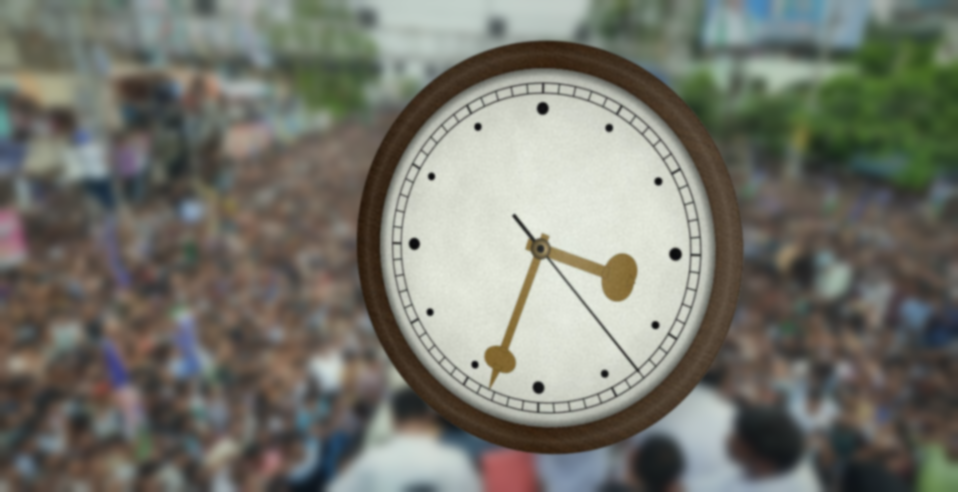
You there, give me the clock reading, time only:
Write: 3:33:23
